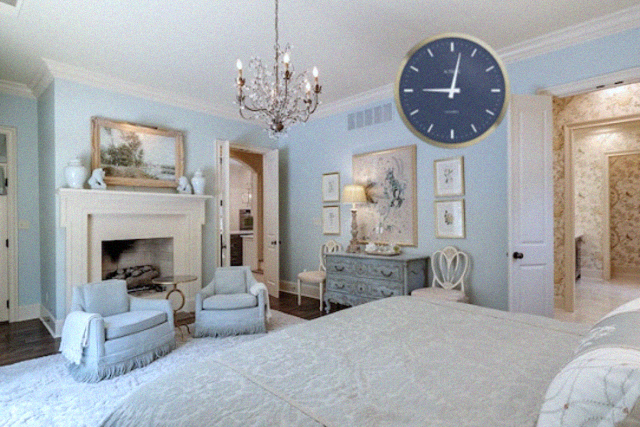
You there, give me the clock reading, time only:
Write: 9:02
